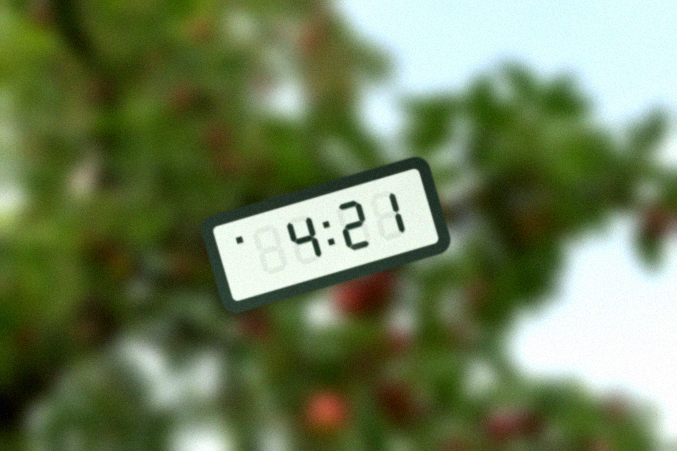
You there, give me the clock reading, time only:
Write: 4:21
